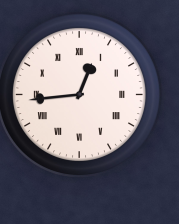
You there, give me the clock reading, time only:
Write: 12:44
